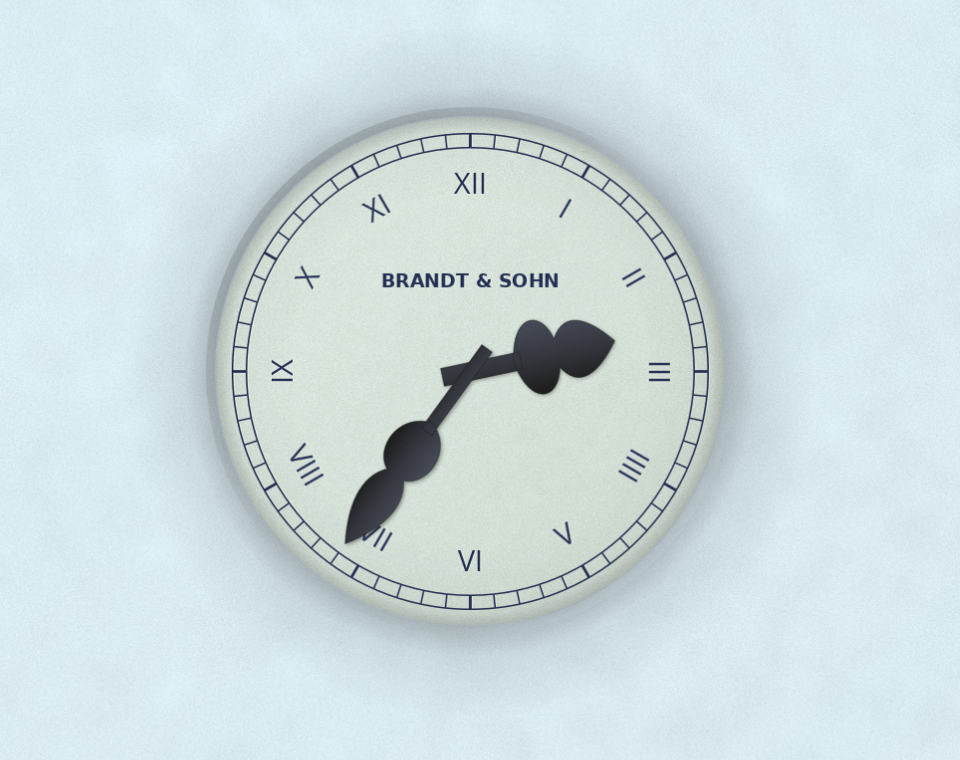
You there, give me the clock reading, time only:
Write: 2:36
